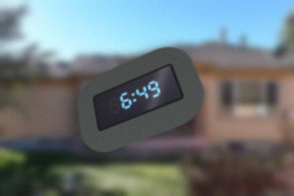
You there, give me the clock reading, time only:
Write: 6:49
